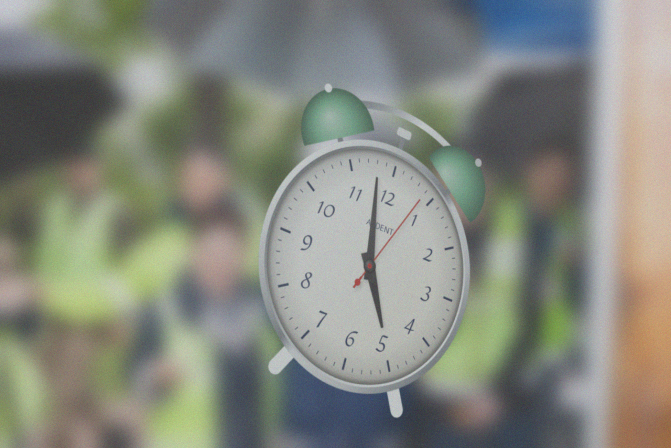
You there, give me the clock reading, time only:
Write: 4:58:04
